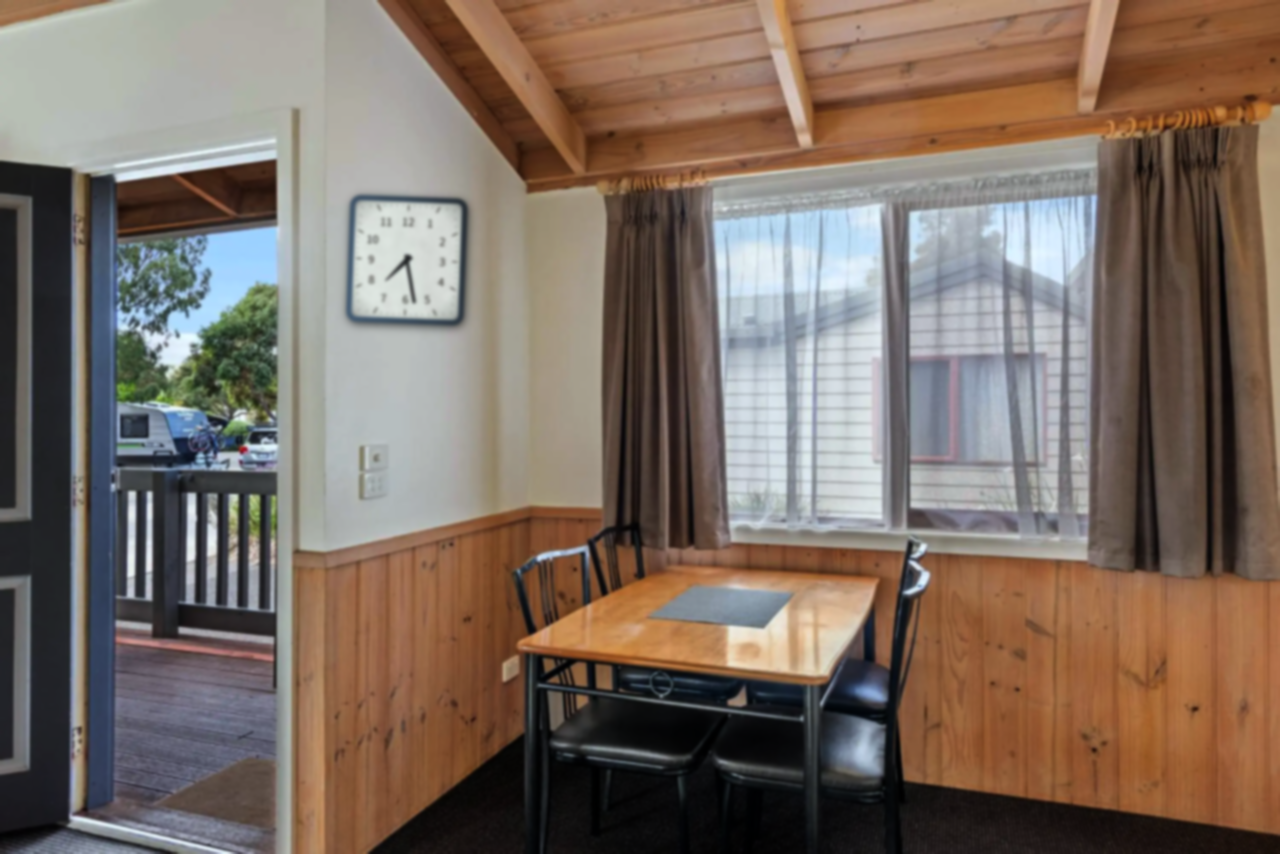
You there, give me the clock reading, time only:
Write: 7:28
